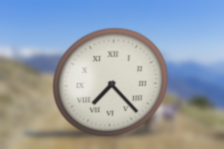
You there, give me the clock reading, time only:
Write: 7:23
